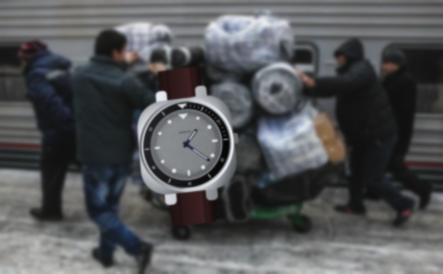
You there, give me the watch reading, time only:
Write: 1:22
